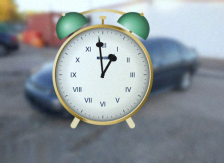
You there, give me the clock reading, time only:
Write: 12:59
